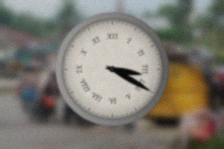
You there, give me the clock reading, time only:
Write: 3:20
